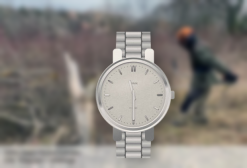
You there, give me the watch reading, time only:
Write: 11:30
